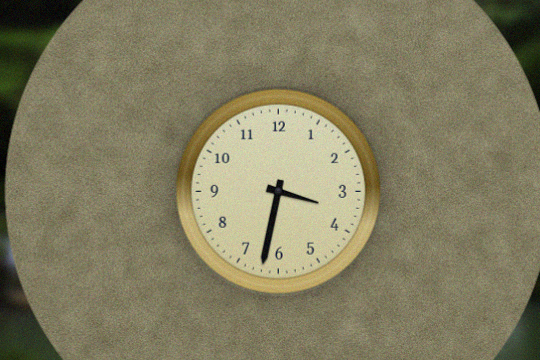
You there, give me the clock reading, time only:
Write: 3:32
